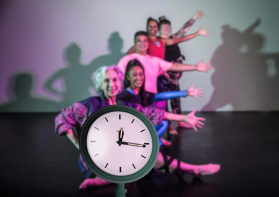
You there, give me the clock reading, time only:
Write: 12:16
